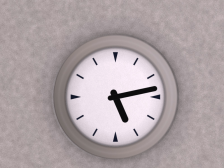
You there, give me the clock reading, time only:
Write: 5:13
